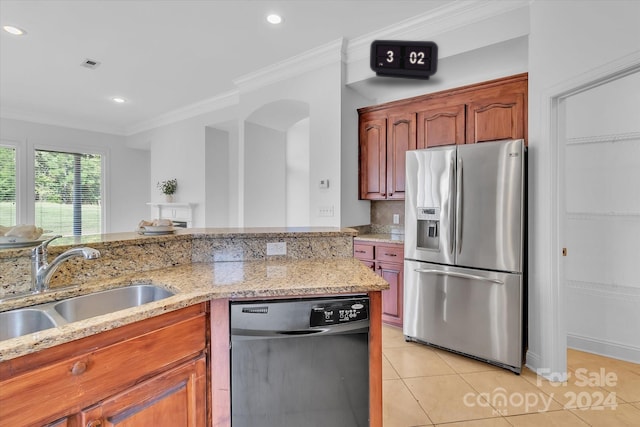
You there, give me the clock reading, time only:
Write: 3:02
